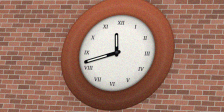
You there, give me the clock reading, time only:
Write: 11:42
